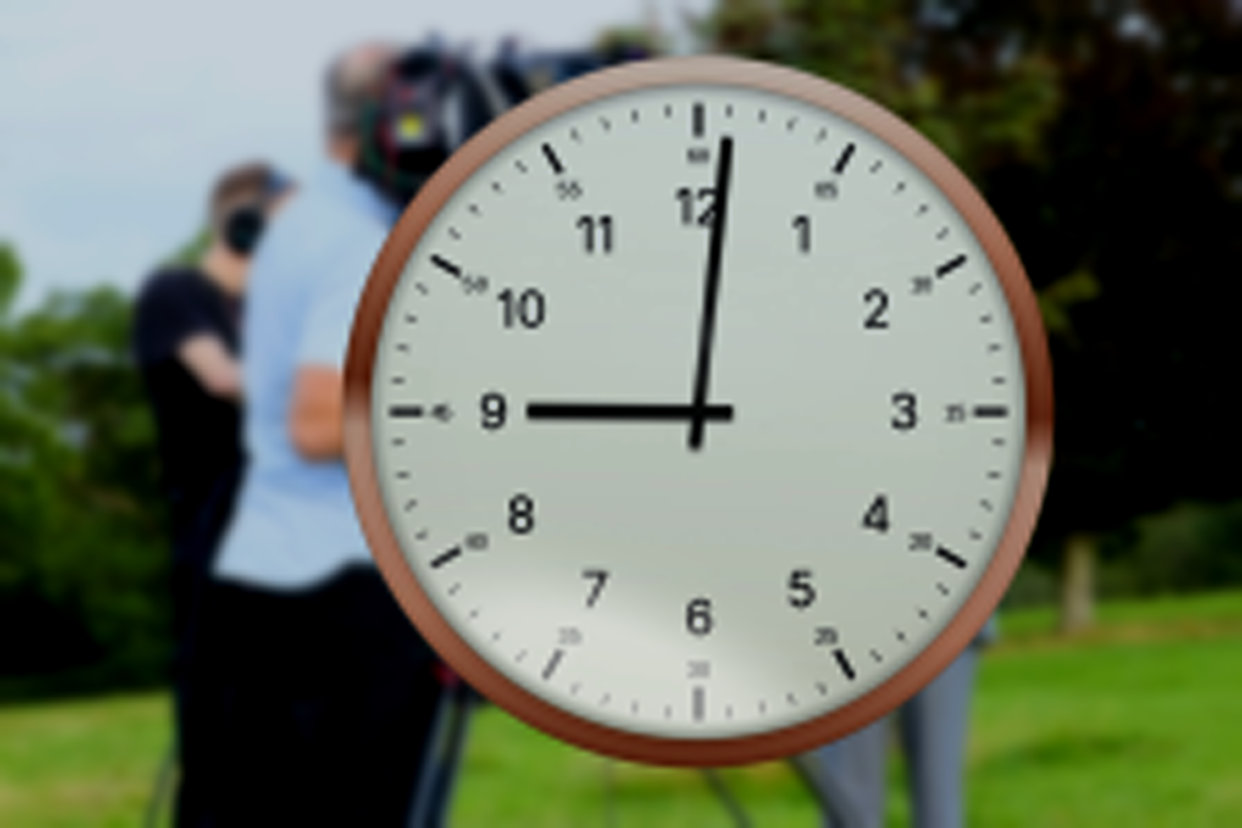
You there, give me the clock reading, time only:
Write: 9:01
